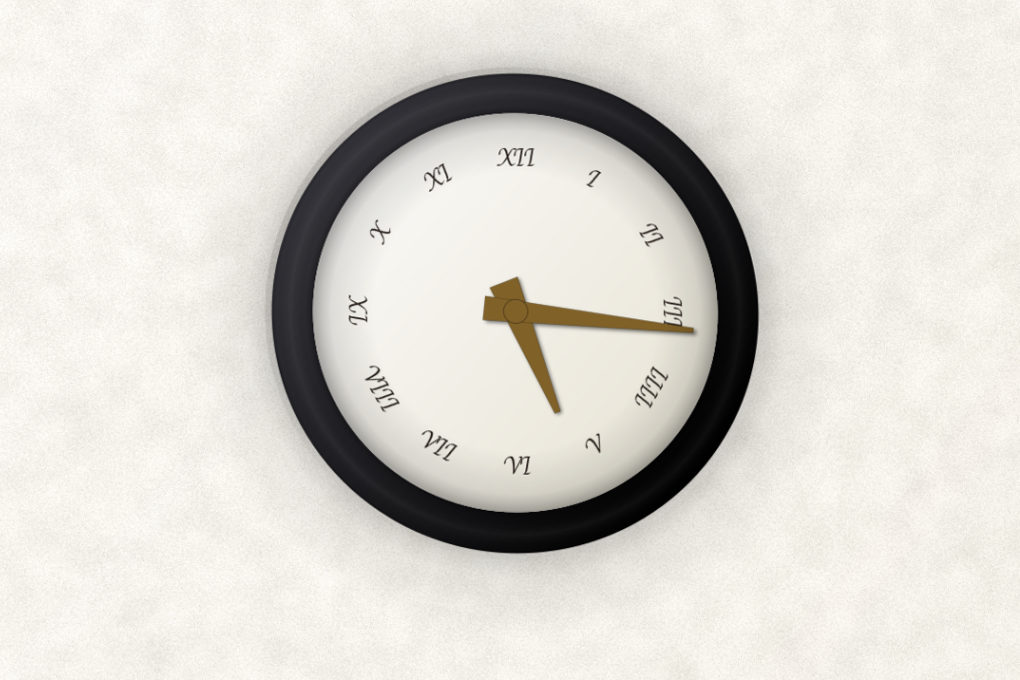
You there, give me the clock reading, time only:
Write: 5:16
